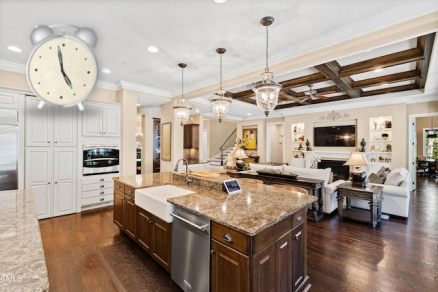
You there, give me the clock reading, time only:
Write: 4:58
